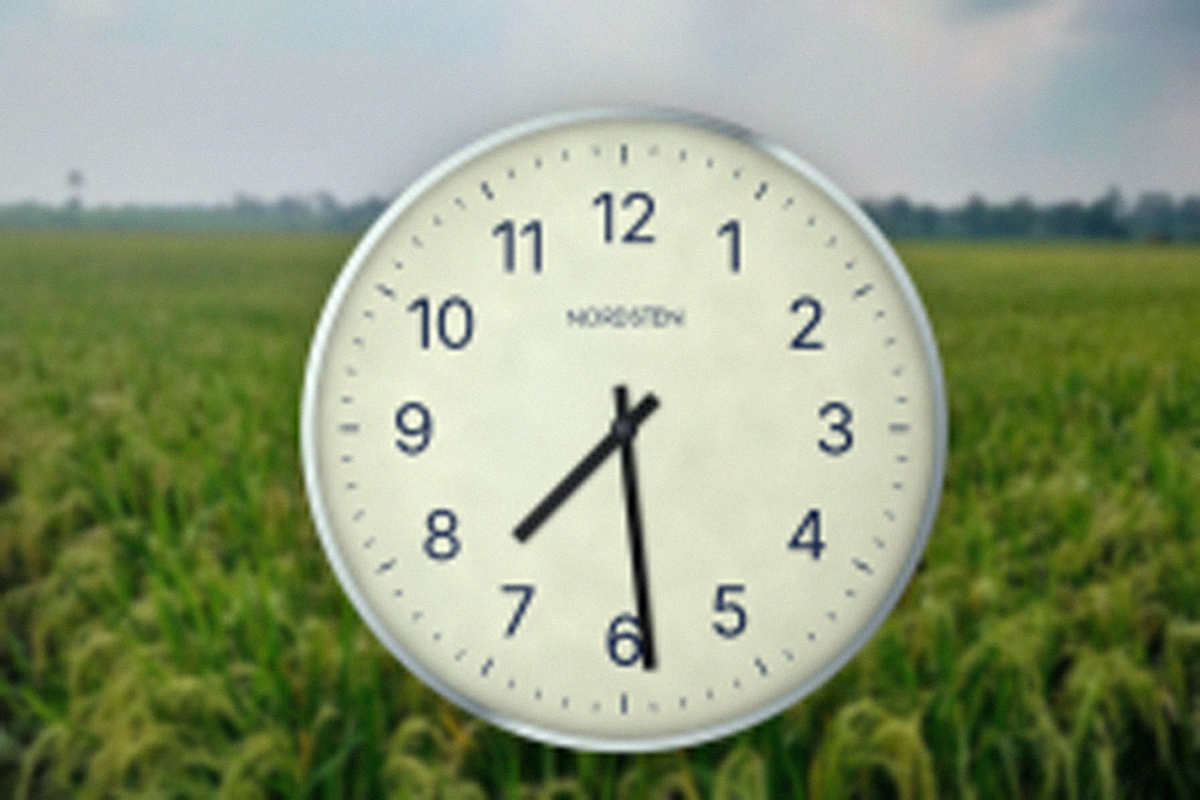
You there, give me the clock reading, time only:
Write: 7:29
